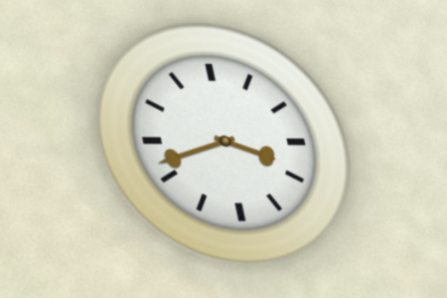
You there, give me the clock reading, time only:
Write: 3:42
